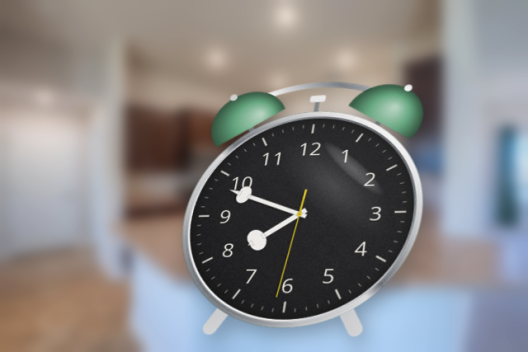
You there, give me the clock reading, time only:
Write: 7:48:31
